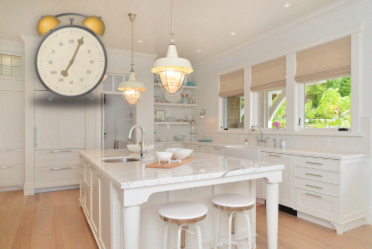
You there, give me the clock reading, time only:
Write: 7:04
